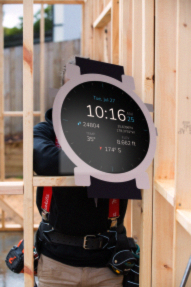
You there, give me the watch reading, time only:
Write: 10:16
